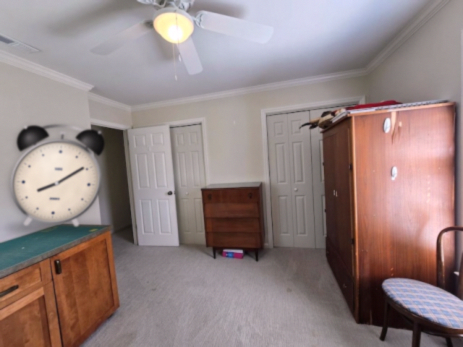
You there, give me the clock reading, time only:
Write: 8:09
